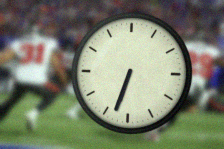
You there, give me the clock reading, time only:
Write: 6:33
